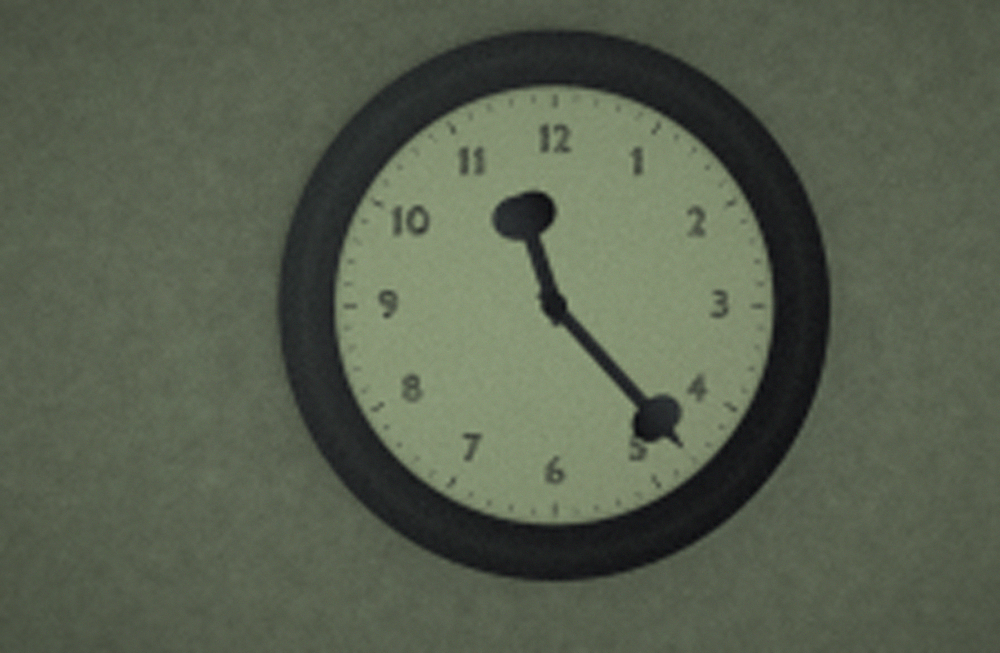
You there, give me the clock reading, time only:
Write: 11:23
